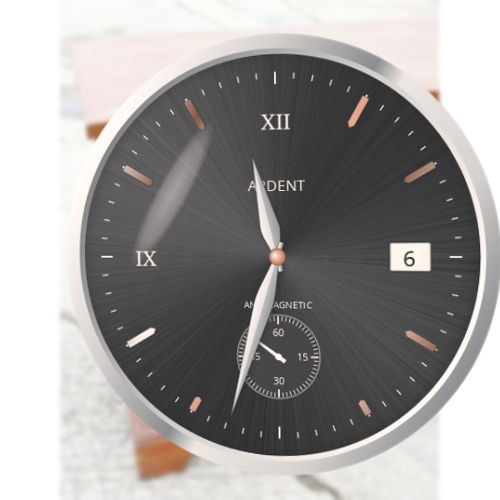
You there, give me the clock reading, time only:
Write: 11:32:51
